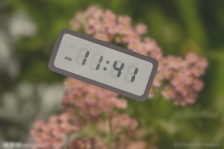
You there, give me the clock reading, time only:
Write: 11:41
